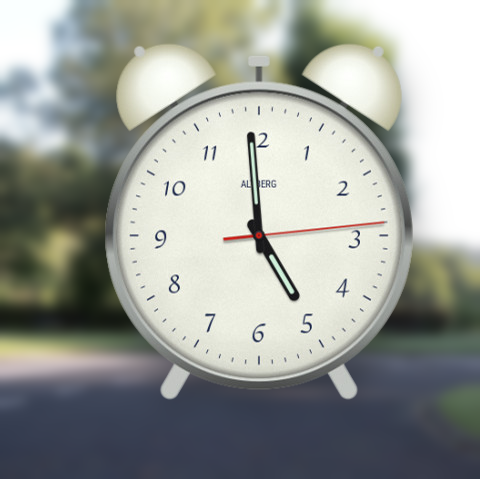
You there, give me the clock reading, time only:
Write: 4:59:14
